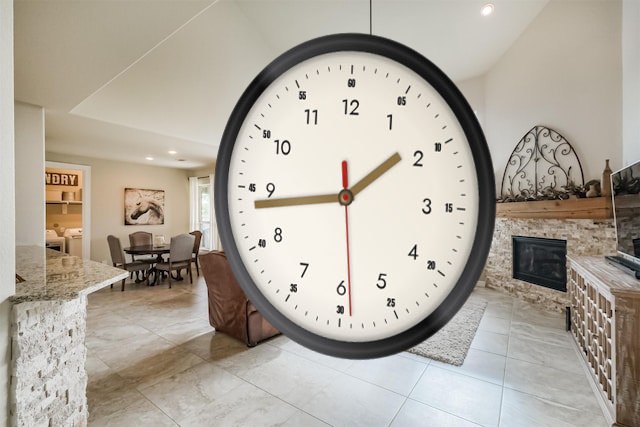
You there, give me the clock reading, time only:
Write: 1:43:29
